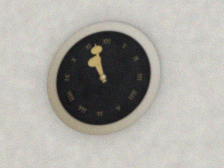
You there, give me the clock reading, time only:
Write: 10:57
